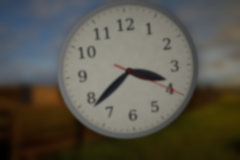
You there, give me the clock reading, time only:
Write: 3:38:20
